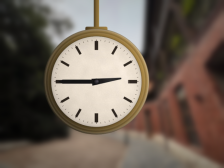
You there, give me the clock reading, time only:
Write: 2:45
